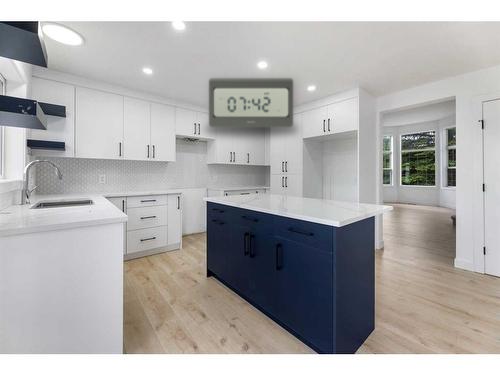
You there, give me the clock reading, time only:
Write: 7:42
